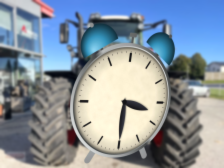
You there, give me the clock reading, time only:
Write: 3:30
